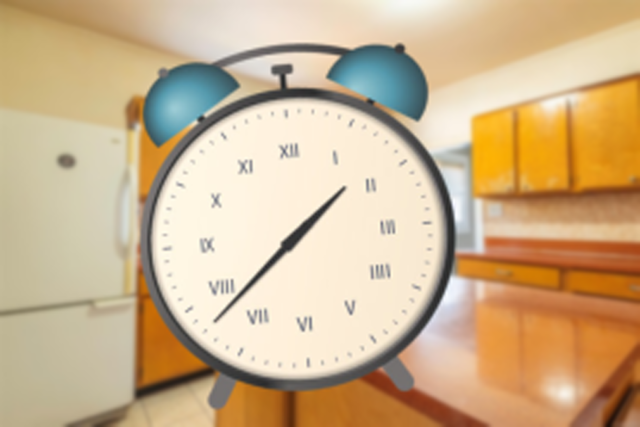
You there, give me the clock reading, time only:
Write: 1:38
